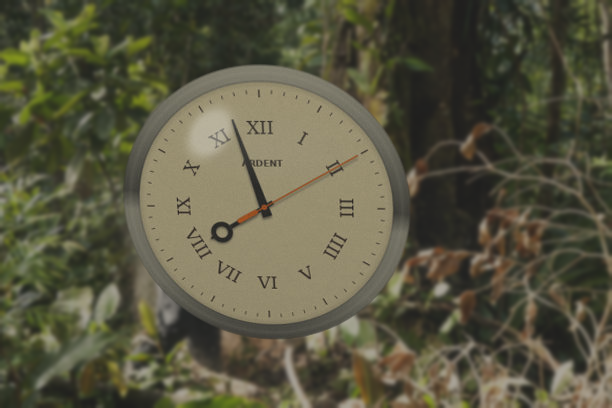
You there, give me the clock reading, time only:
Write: 7:57:10
